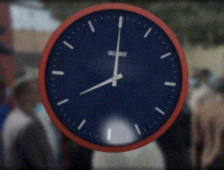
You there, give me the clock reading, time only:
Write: 8:00
